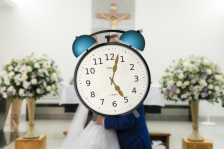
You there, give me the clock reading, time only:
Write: 5:03
